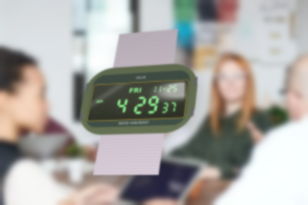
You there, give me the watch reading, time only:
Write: 4:29:37
